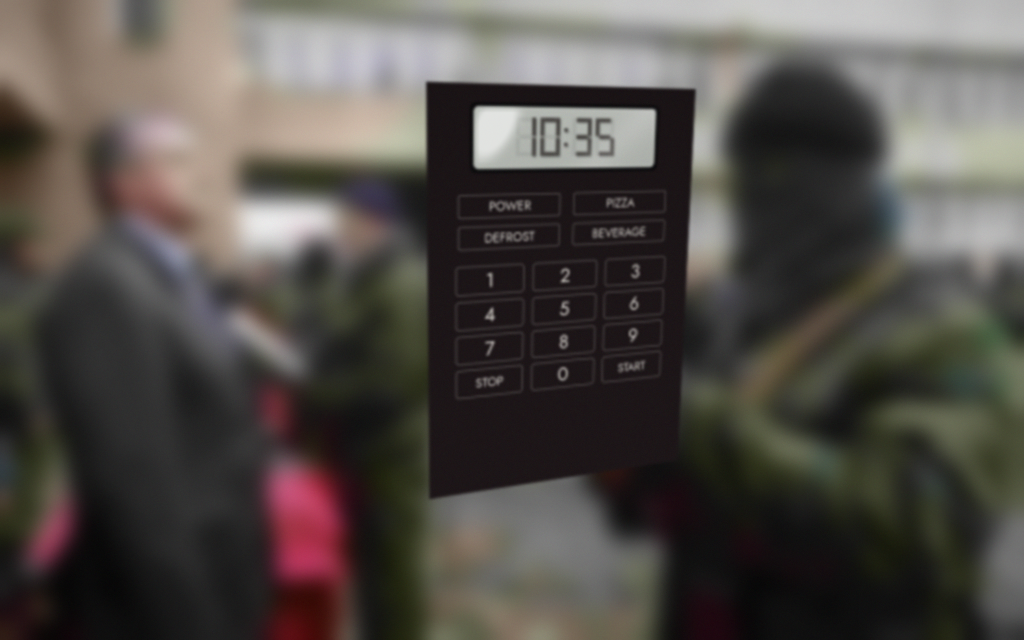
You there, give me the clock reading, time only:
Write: 10:35
